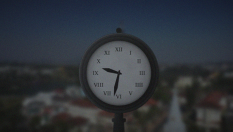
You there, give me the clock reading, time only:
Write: 9:32
